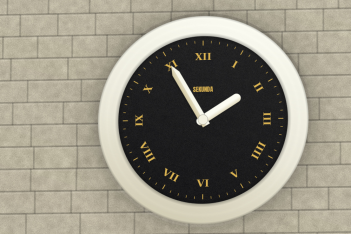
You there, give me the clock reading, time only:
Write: 1:55
